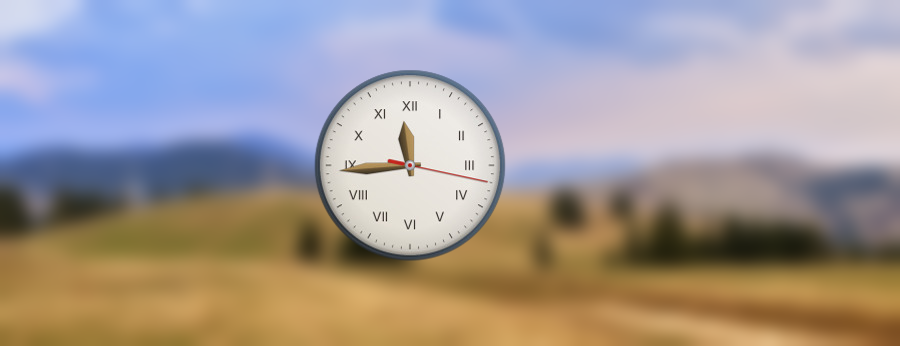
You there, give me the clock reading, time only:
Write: 11:44:17
